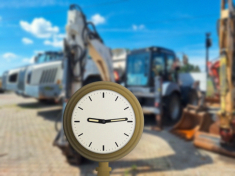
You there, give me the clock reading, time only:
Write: 9:14
